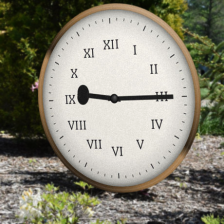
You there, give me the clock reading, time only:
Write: 9:15
